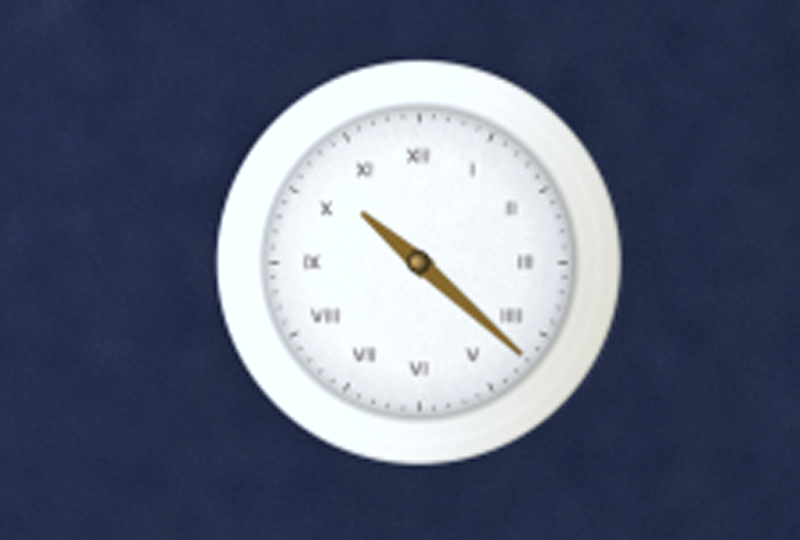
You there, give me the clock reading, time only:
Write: 10:22
